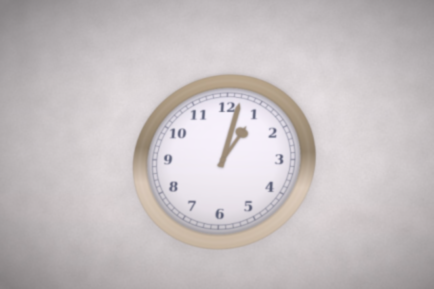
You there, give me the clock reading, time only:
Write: 1:02
